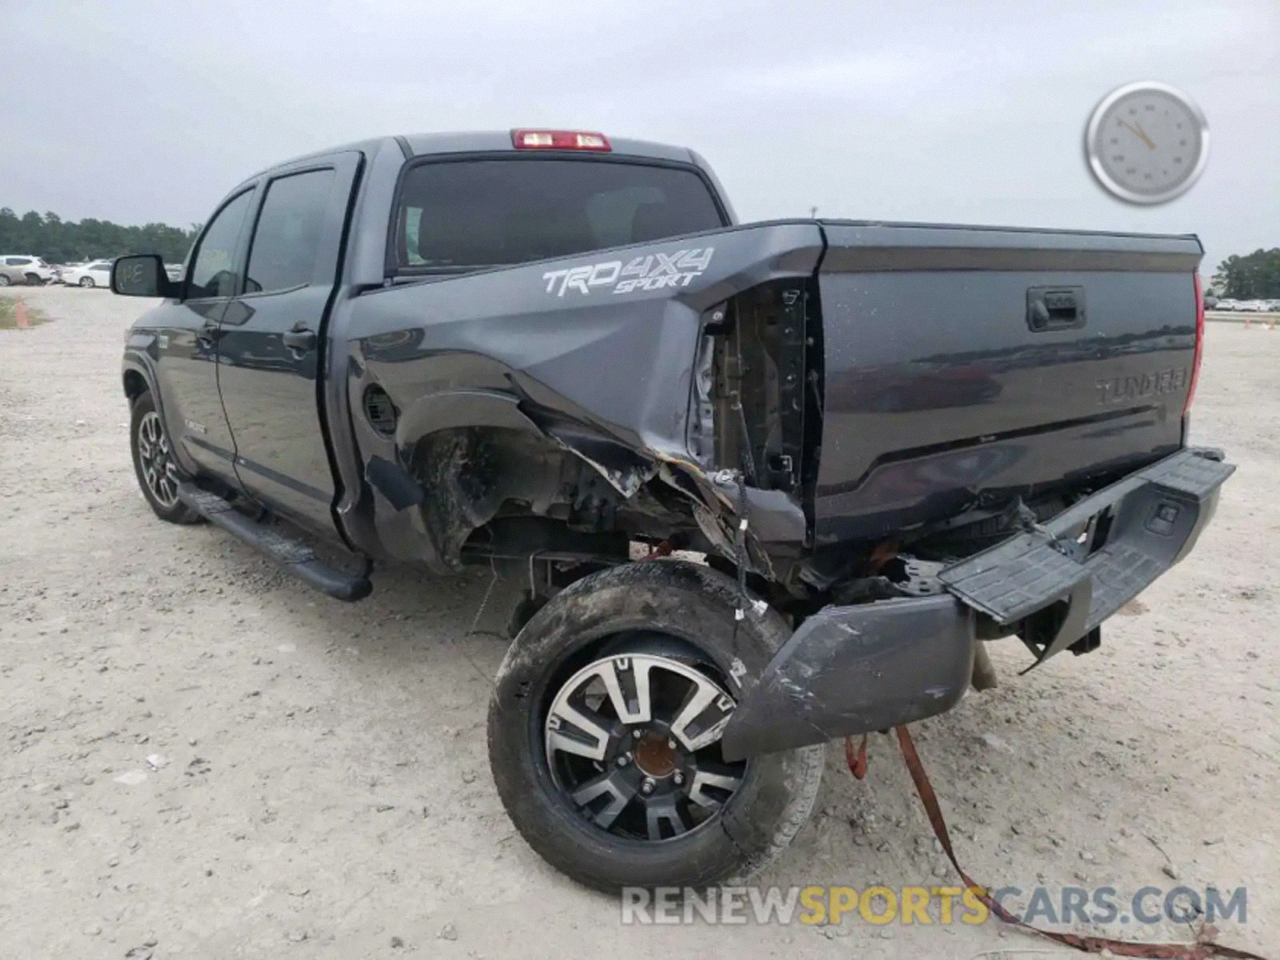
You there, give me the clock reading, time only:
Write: 10:51
